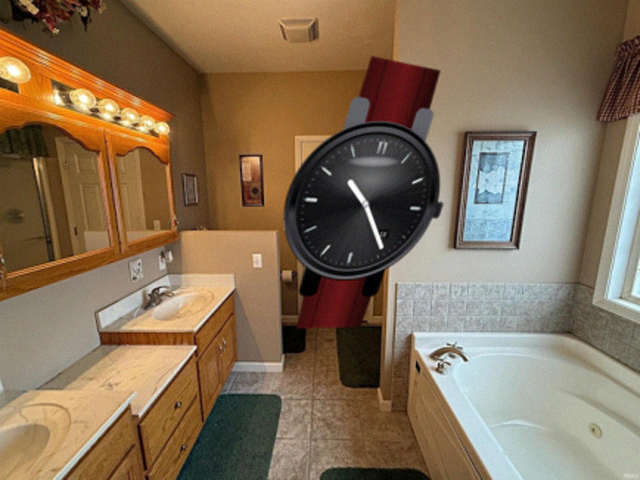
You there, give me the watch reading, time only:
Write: 10:24
